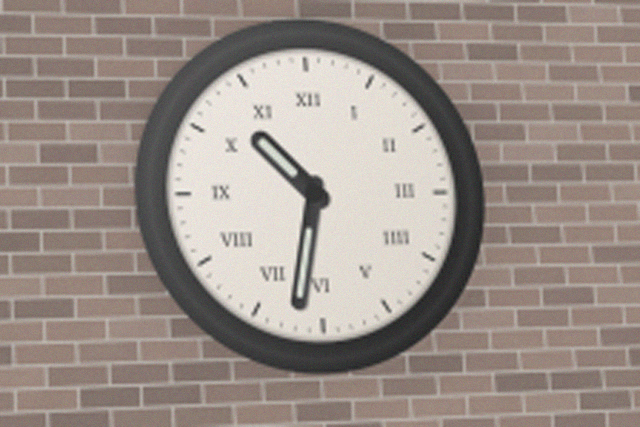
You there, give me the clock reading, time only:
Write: 10:32
